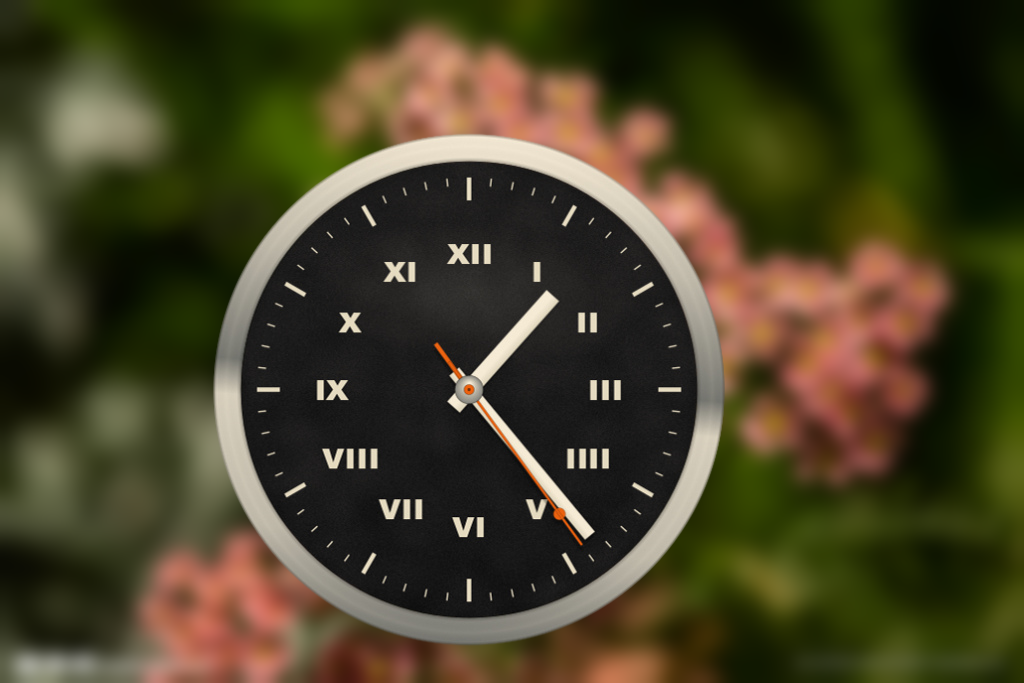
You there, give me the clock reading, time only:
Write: 1:23:24
